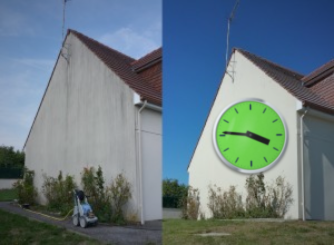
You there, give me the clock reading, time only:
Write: 3:46
